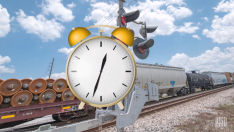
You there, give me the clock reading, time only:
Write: 12:33
